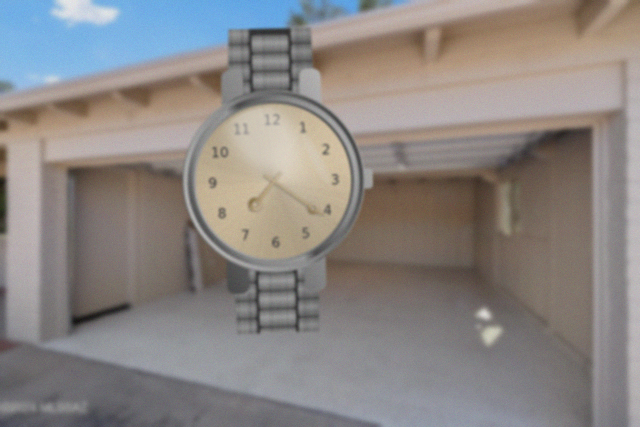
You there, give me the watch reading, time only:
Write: 7:21
